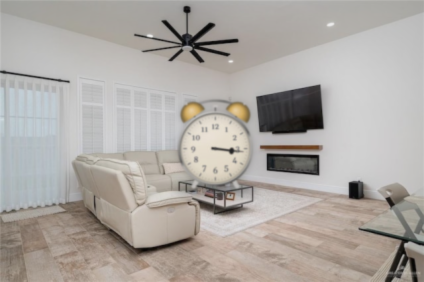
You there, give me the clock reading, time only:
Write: 3:16
